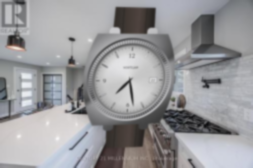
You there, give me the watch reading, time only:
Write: 7:28
